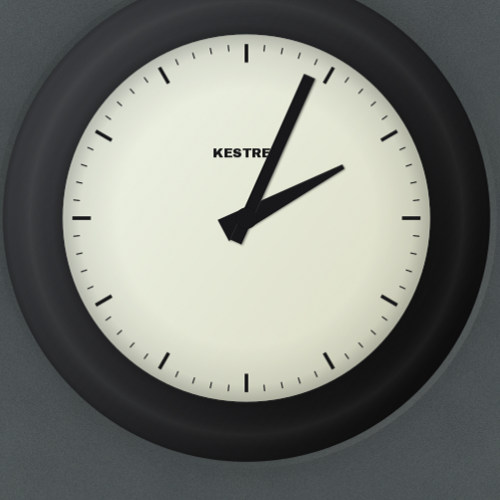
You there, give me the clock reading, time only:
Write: 2:04
